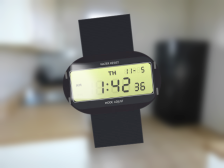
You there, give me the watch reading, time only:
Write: 1:42:36
